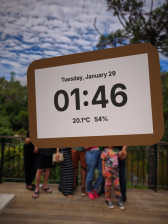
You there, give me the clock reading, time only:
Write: 1:46
